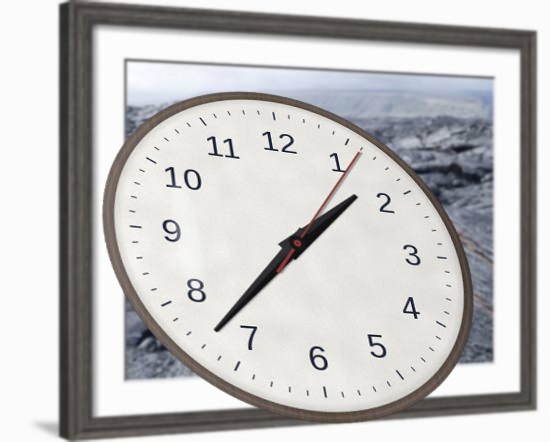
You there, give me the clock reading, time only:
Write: 1:37:06
